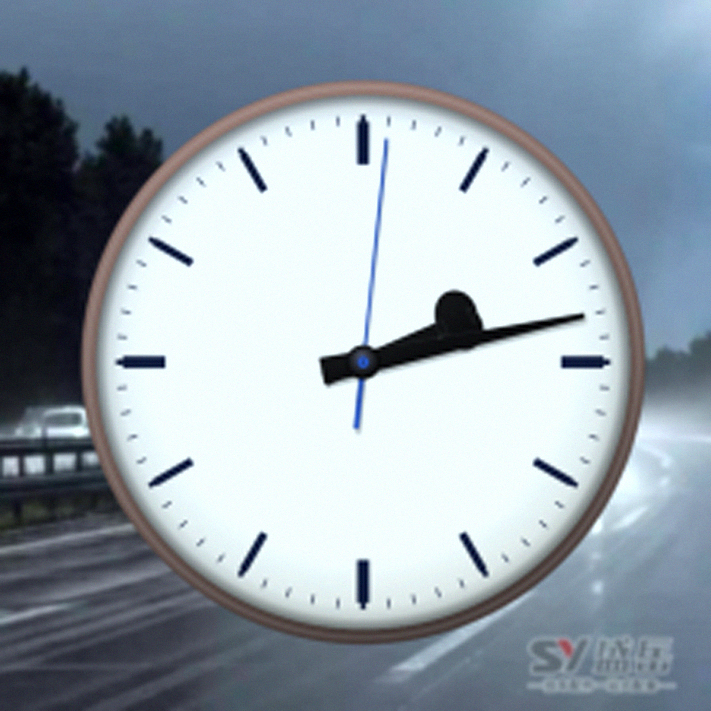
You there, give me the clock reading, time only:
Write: 2:13:01
